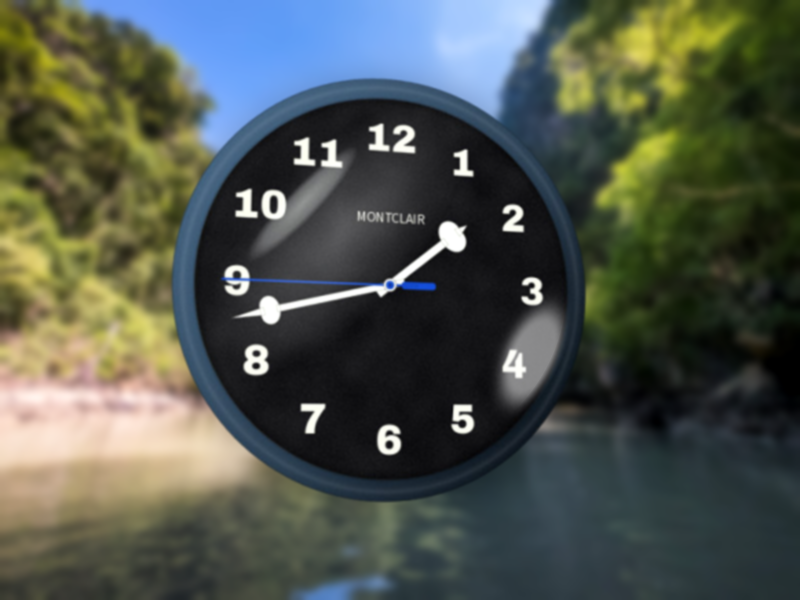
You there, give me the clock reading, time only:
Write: 1:42:45
